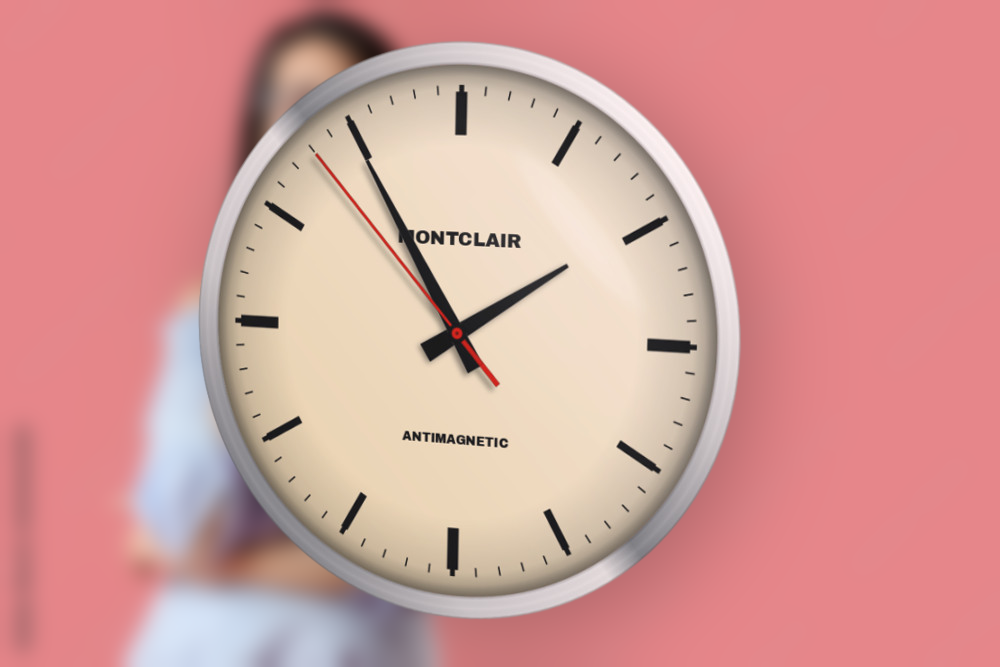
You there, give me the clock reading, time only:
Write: 1:54:53
